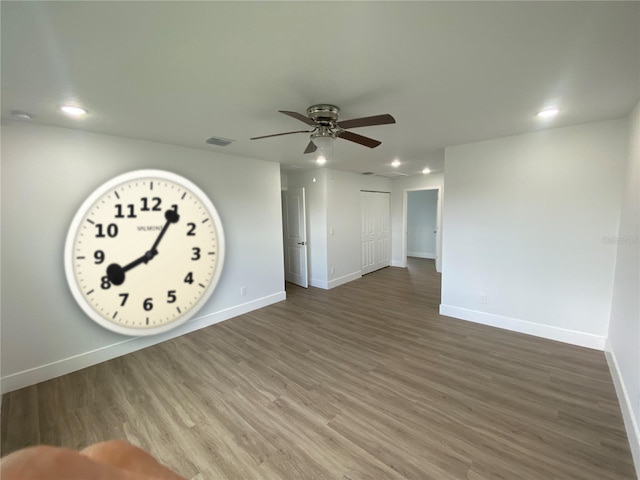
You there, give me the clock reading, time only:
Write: 8:05
